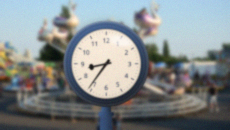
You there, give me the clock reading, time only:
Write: 8:36
